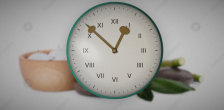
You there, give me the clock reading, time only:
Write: 12:52
